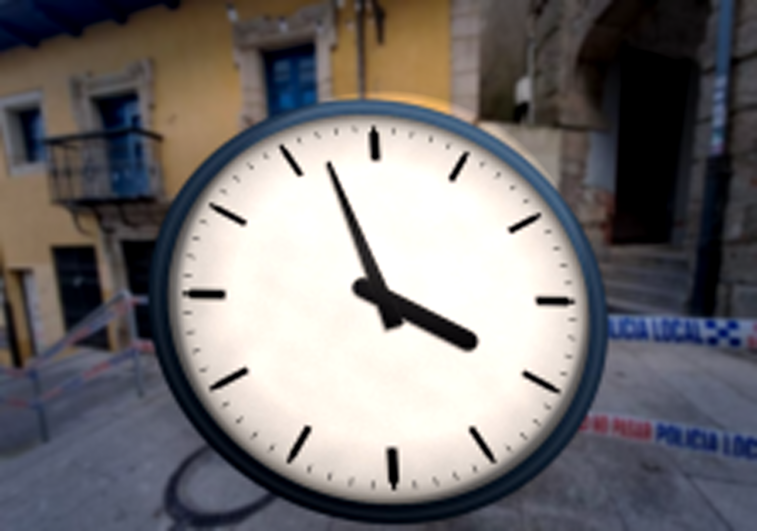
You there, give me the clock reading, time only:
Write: 3:57
